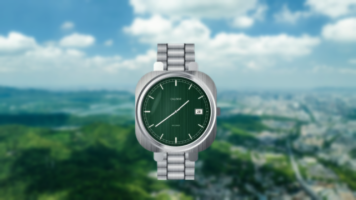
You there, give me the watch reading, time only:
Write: 1:39
